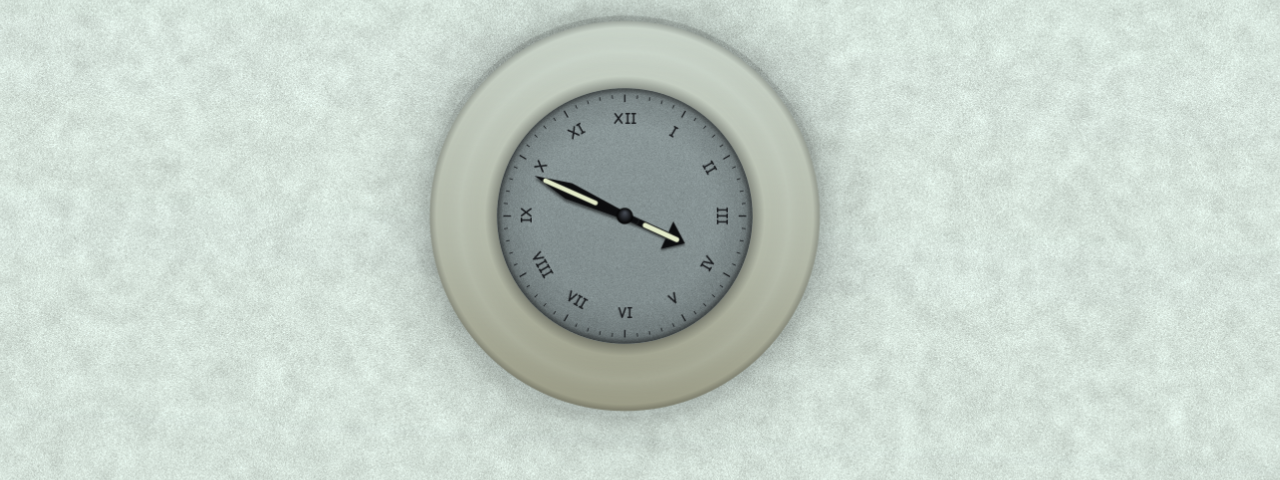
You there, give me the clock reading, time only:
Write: 3:49
